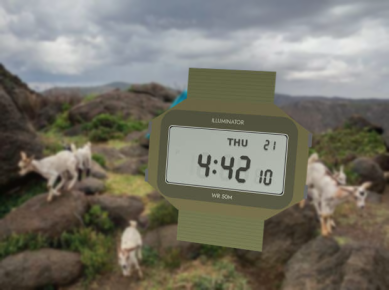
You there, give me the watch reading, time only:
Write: 4:42:10
